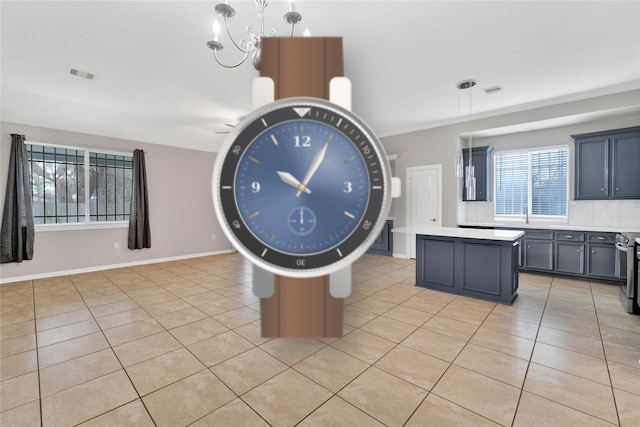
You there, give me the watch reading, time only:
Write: 10:05
